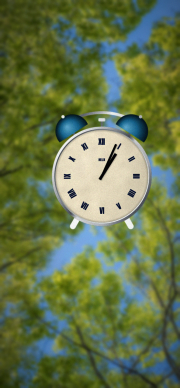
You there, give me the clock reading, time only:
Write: 1:04
